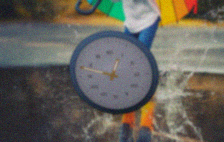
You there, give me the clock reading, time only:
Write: 12:48
